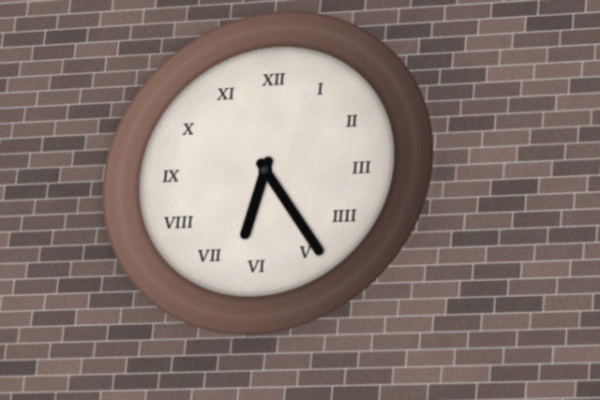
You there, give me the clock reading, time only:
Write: 6:24
